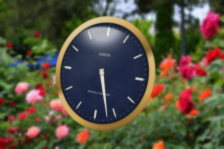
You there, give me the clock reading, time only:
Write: 5:27
